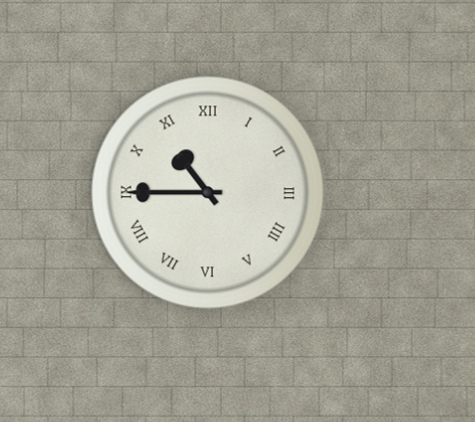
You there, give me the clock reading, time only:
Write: 10:45
